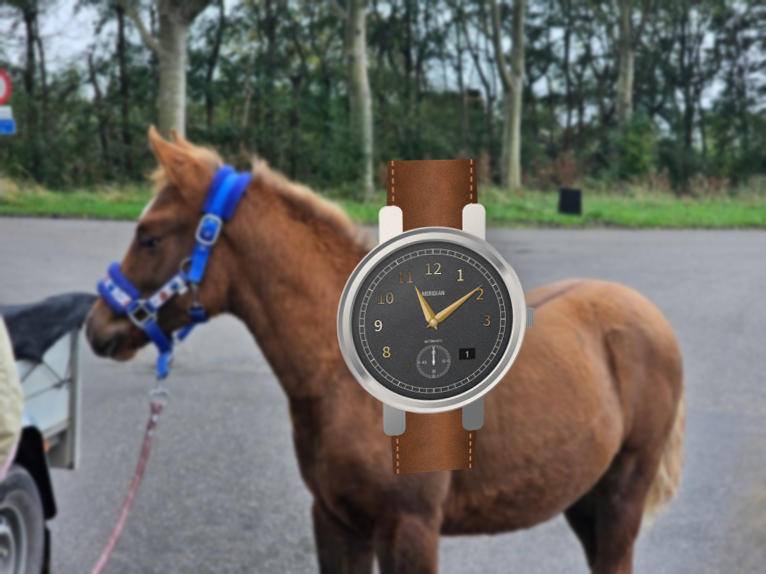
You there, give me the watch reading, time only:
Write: 11:09
